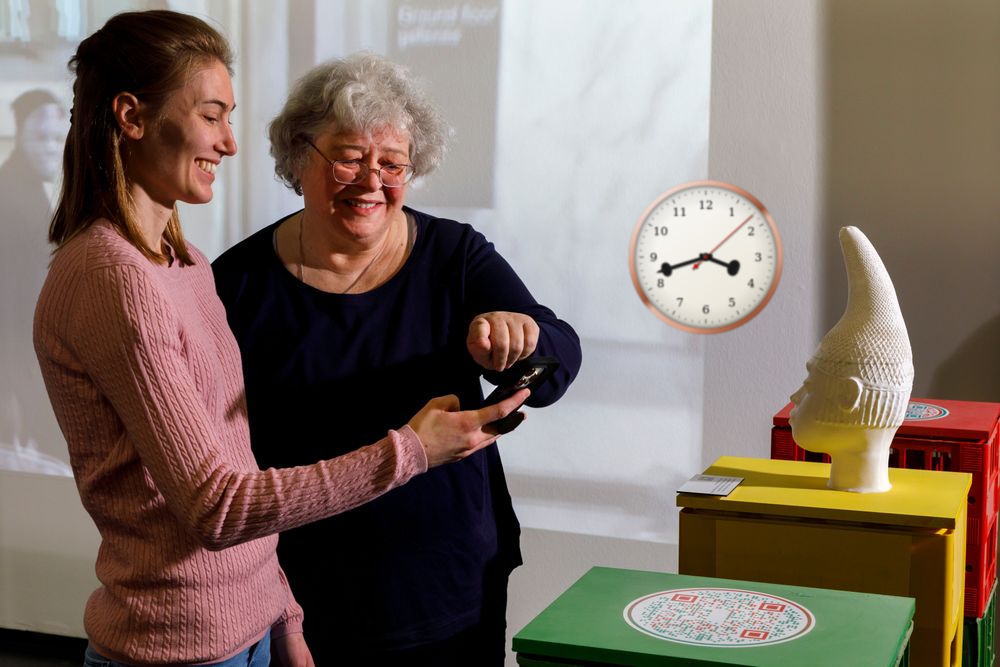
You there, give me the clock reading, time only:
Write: 3:42:08
